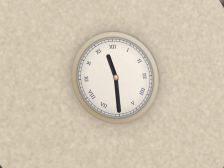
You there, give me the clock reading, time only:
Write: 11:30
